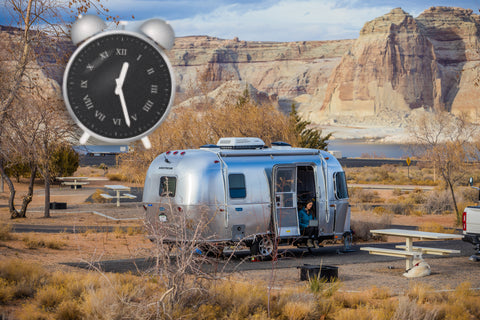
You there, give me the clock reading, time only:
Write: 12:27
